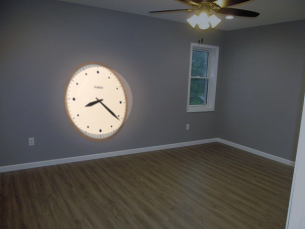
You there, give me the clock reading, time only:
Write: 8:21
